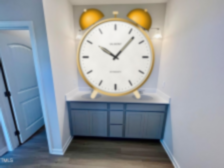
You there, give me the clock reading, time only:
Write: 10:07
